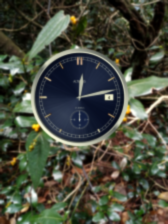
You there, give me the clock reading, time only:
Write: 12:13
